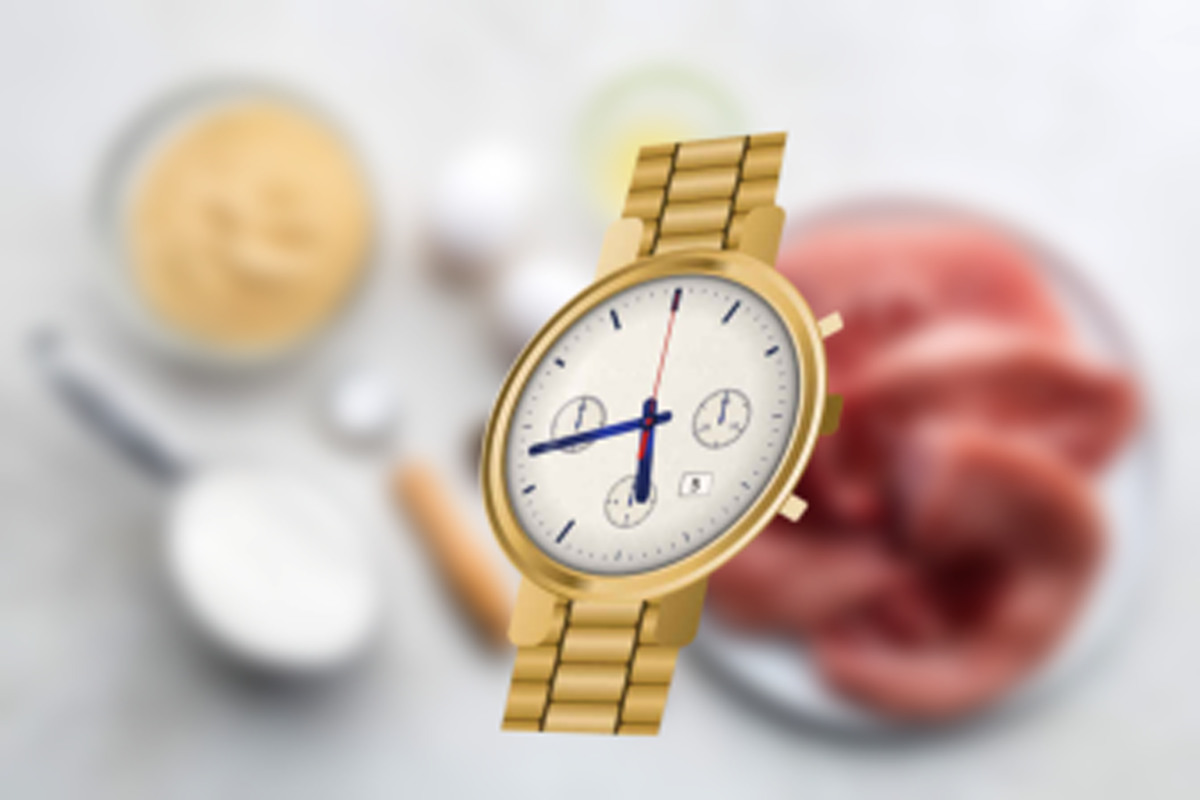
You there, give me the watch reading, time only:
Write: 5:43
